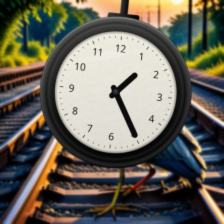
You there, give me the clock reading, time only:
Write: 1:25
